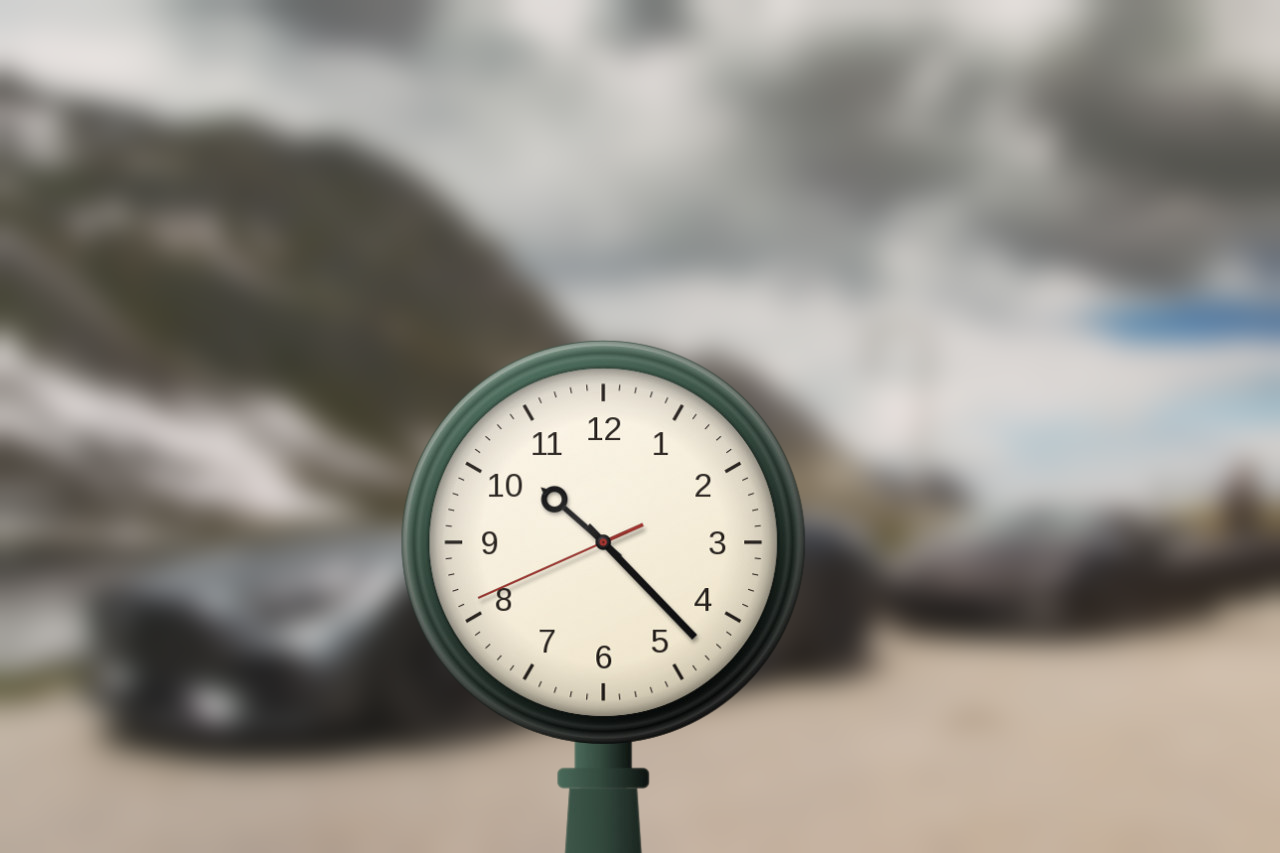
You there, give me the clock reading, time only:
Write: 10:22:41
